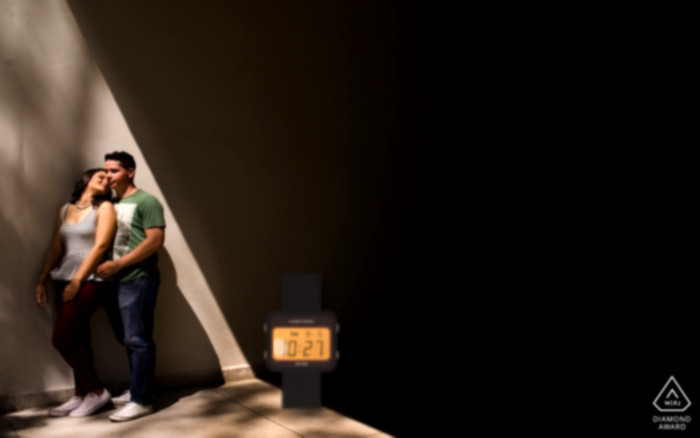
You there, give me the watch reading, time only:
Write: 10:27
